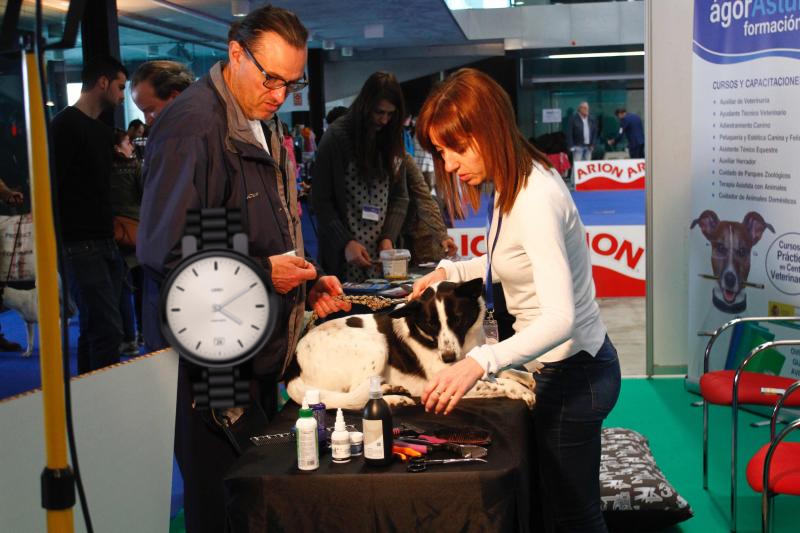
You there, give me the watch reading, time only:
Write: 4:10
